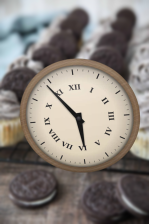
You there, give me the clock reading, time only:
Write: 5:54
